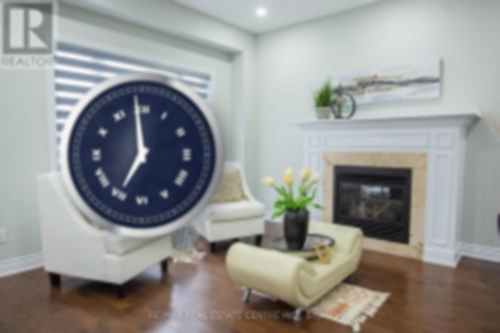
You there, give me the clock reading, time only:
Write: 6:59
